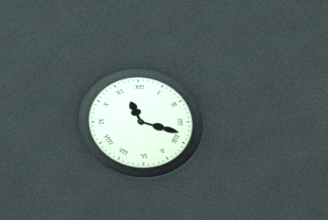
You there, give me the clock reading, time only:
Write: 11:18
